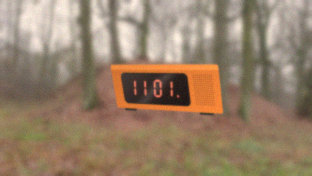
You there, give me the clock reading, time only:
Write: 11:01
